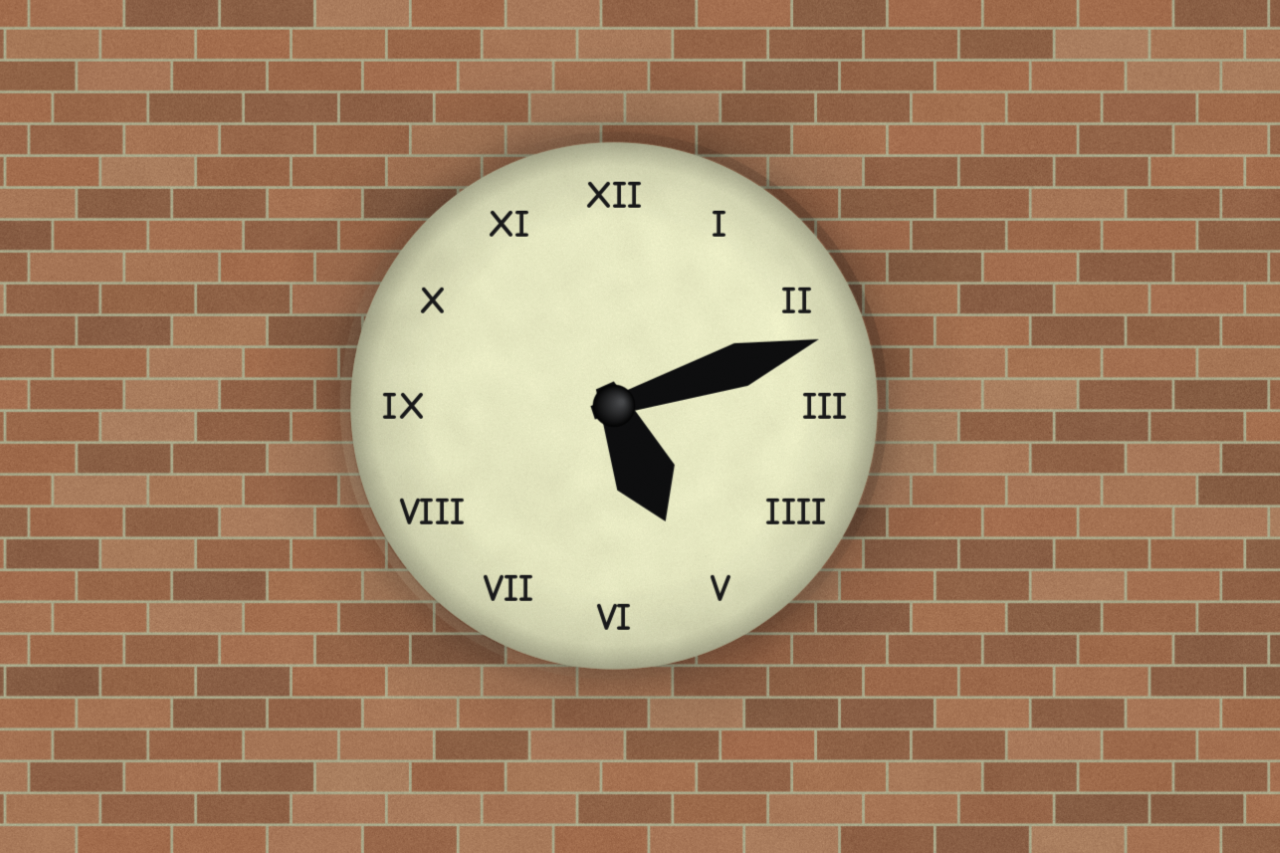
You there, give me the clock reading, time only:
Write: 5:12
